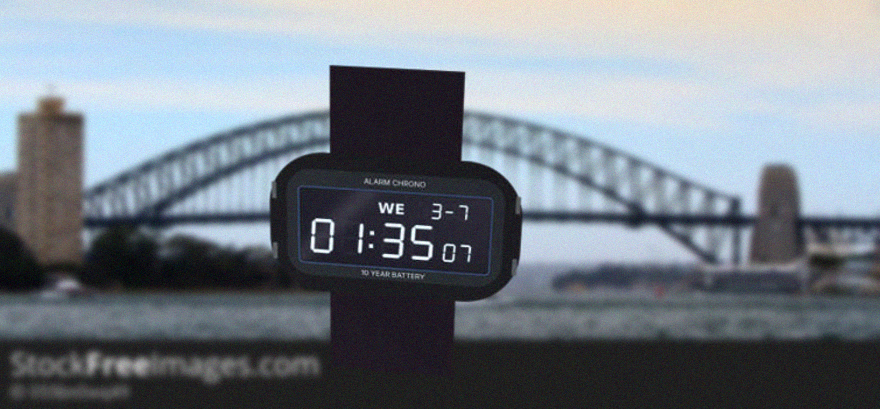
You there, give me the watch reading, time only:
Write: 1:35:07
